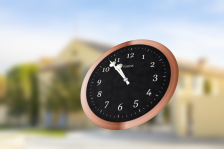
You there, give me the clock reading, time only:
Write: 10:53
